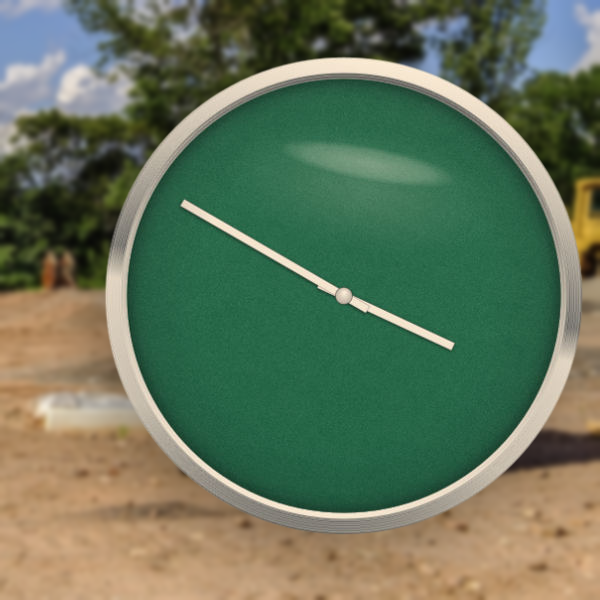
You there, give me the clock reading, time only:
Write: 3:50
